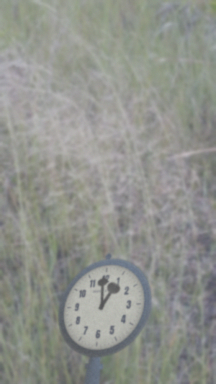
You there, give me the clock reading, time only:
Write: 12:59
